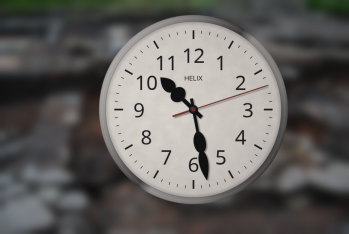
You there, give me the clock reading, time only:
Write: 10:28:12
